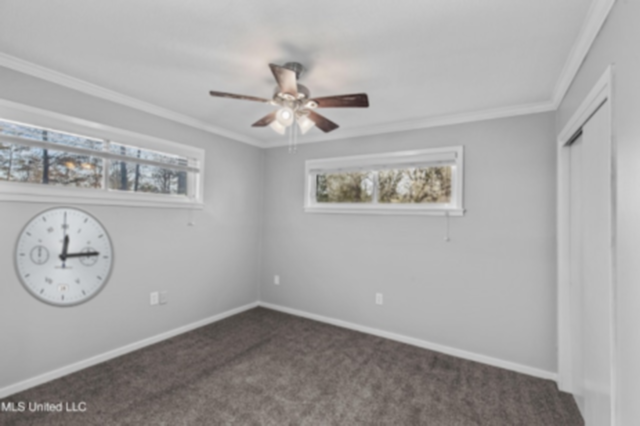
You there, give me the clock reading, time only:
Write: 12:14
